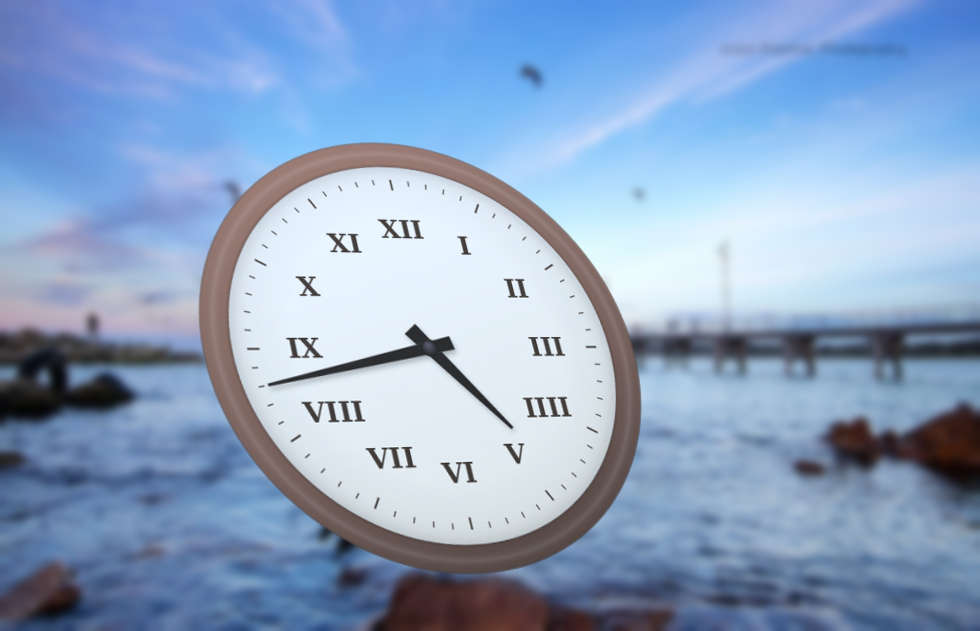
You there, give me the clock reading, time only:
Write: 4:43
